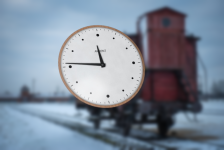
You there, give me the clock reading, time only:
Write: 11:46
